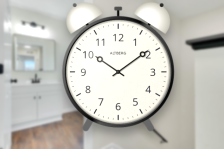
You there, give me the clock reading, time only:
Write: 10:09
